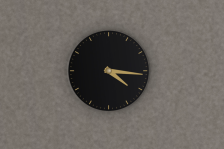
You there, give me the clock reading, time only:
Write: 4:16
